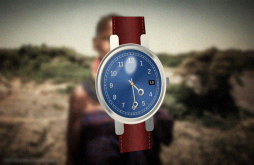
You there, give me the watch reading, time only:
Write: 4:29
